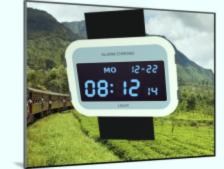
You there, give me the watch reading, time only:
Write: 8:12:14
